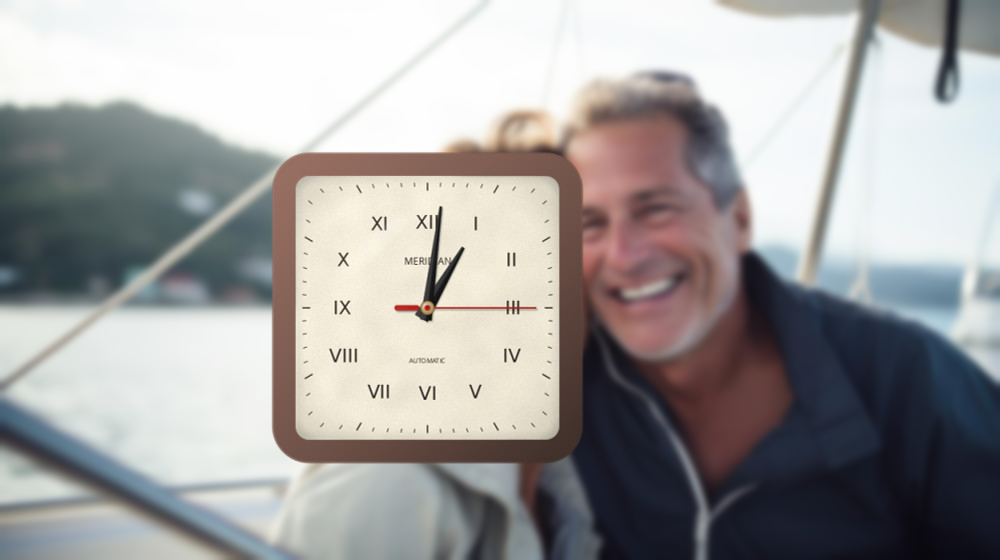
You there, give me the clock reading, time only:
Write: 1:01:15
